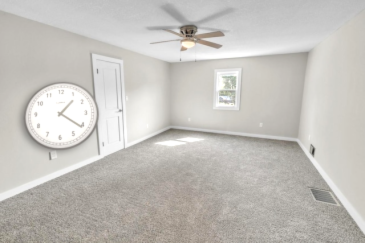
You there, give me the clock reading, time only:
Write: 1:21
